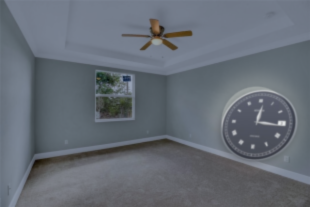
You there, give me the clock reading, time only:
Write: 12:16
